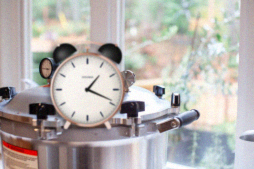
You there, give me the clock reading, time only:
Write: 1:19
